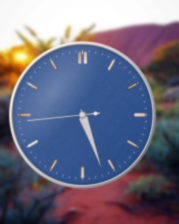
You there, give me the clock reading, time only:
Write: 5:26:44
